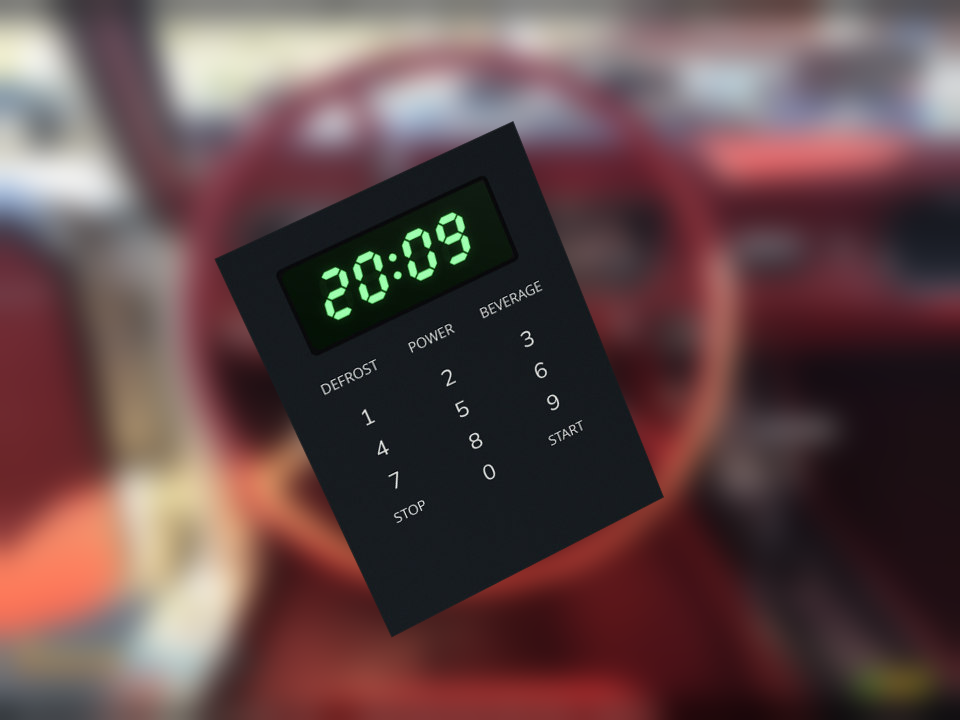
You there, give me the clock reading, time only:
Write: 20:09
